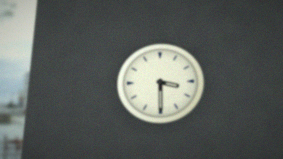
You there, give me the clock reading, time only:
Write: 3:30
